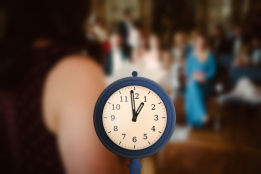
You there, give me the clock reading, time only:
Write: 12:59
